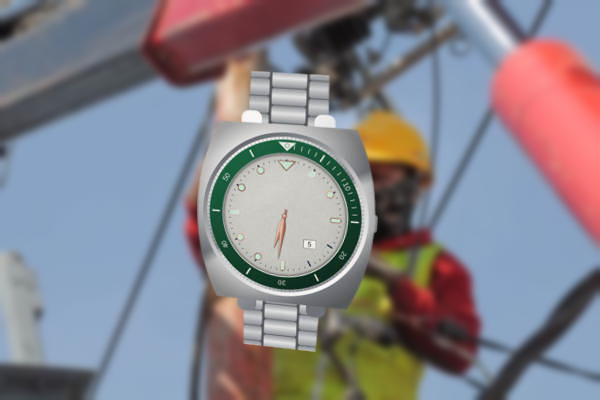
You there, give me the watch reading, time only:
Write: 6:31
